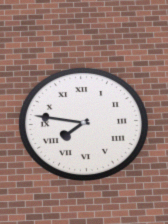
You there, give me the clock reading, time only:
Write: 7:47
